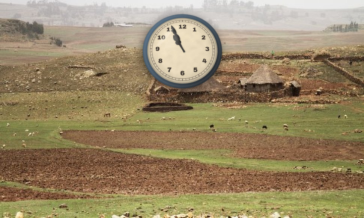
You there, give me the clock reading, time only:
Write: 10:56
